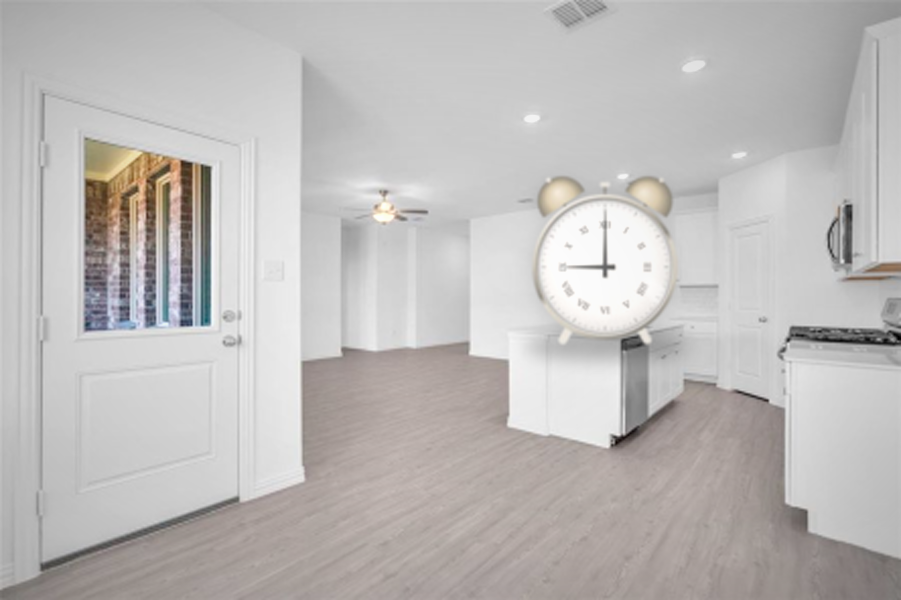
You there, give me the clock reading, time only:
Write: 9:00
